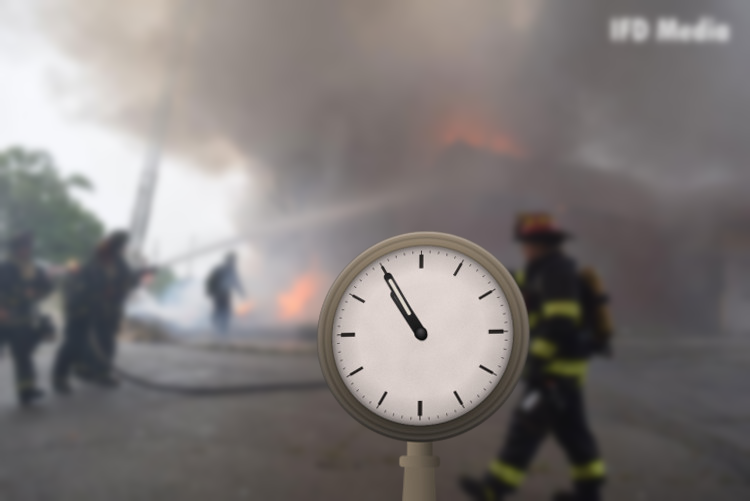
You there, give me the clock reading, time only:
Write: 10:55
